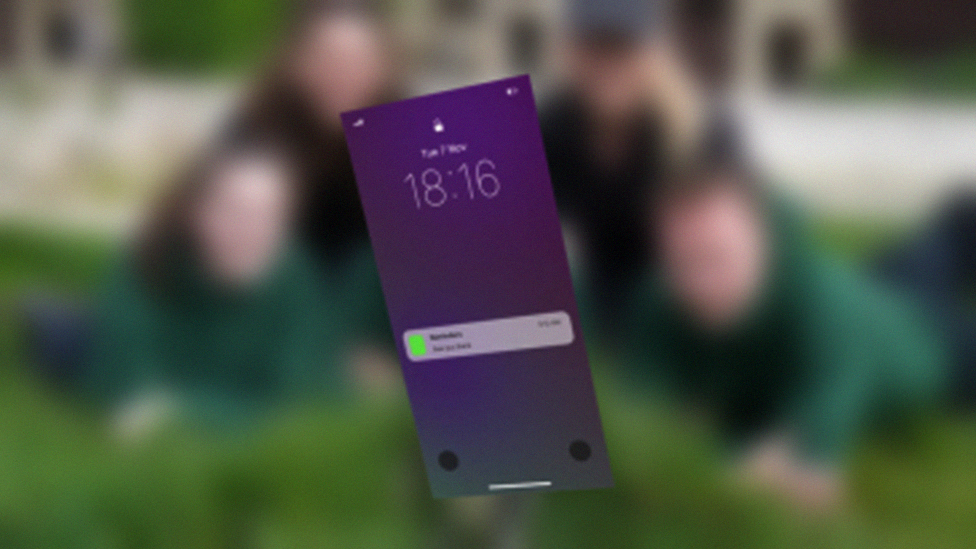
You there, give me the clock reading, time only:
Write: 18:16
